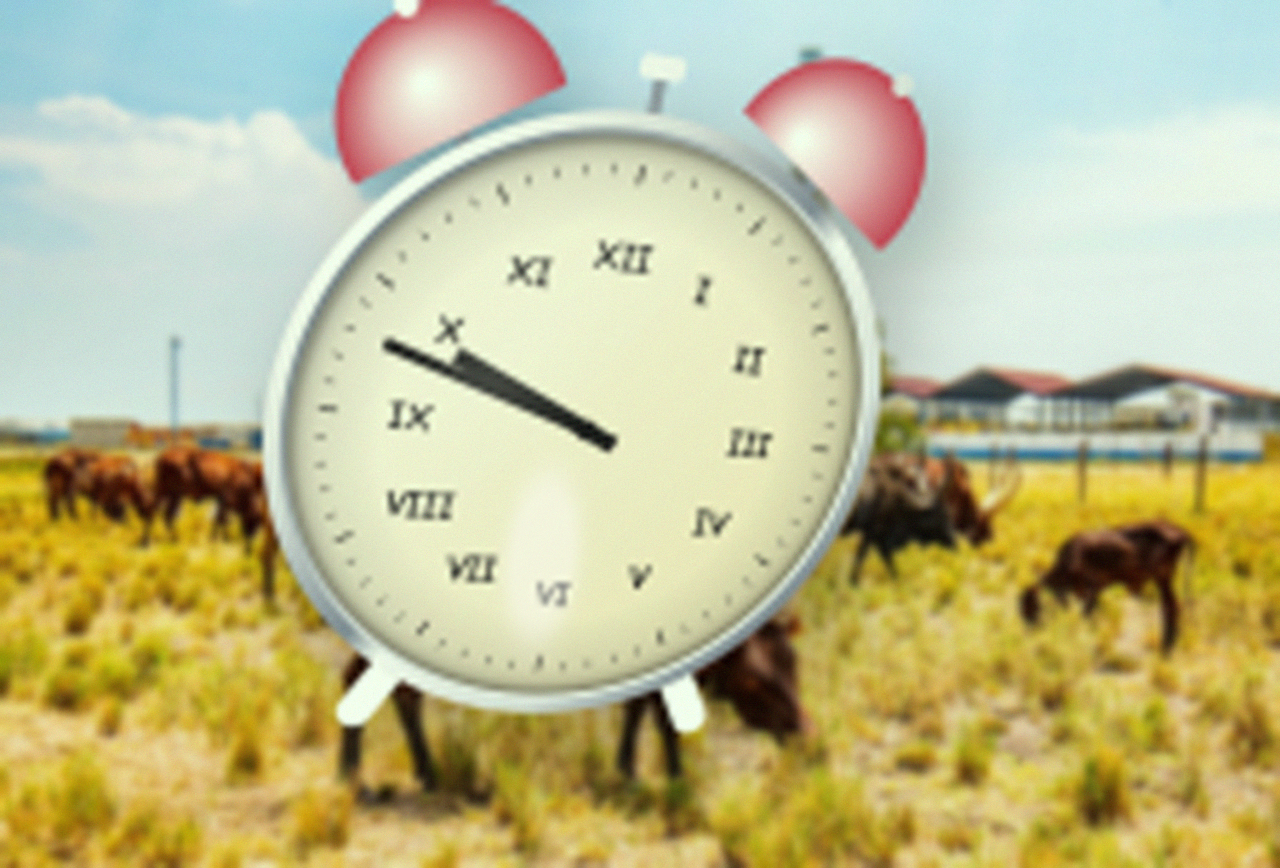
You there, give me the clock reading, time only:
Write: 9:48
